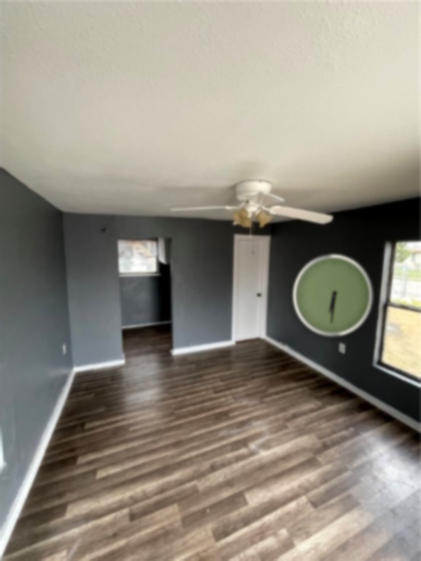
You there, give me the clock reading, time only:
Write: 6:31
